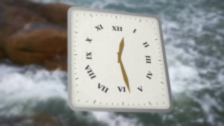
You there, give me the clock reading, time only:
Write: 12:28
